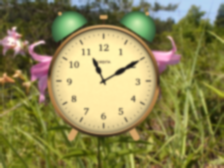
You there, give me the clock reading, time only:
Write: 11:10
